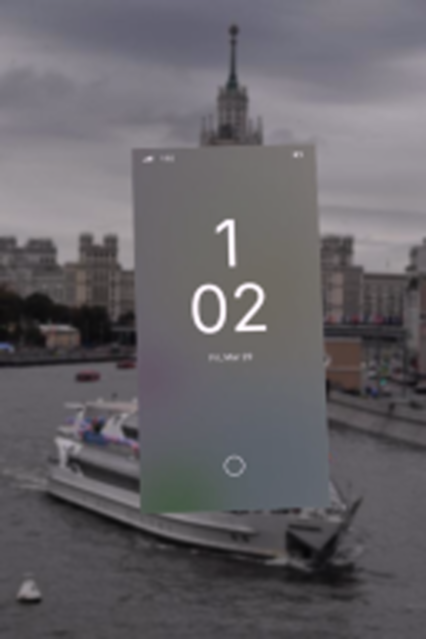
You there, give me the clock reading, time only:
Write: 1:02
